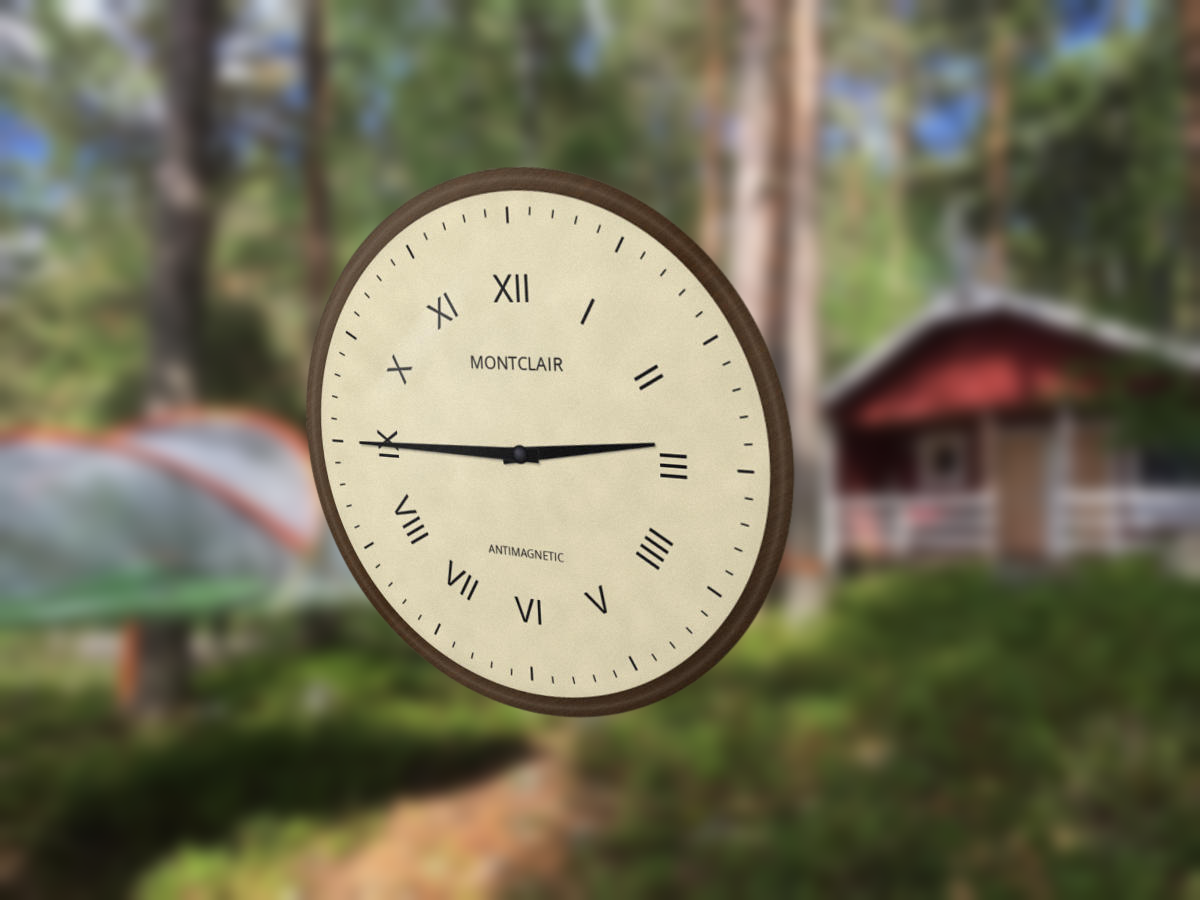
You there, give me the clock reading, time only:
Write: 2:45
